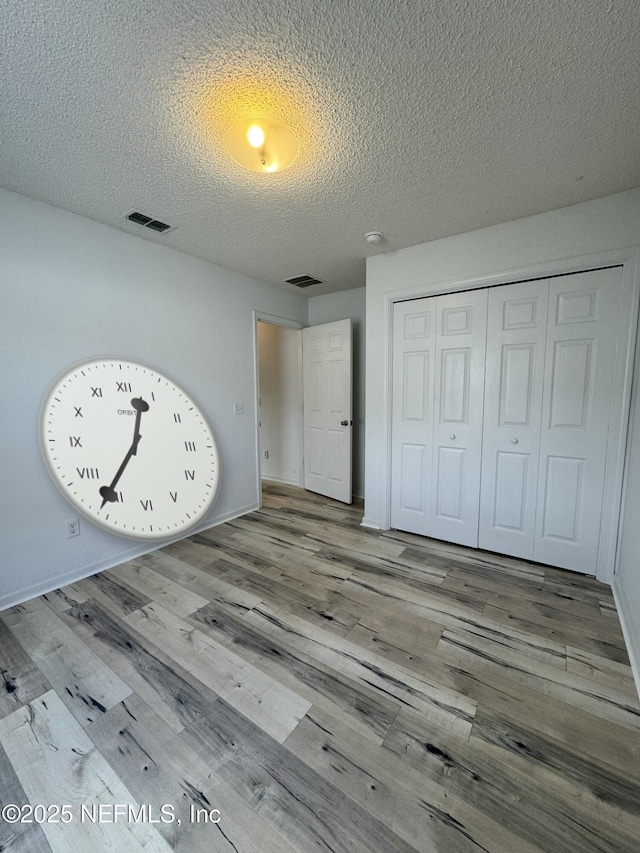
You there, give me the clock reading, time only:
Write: 12:36
